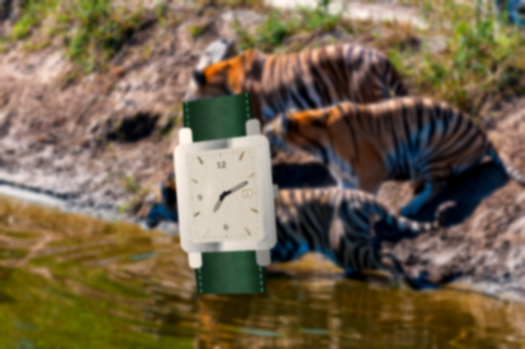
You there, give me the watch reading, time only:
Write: 7:11
